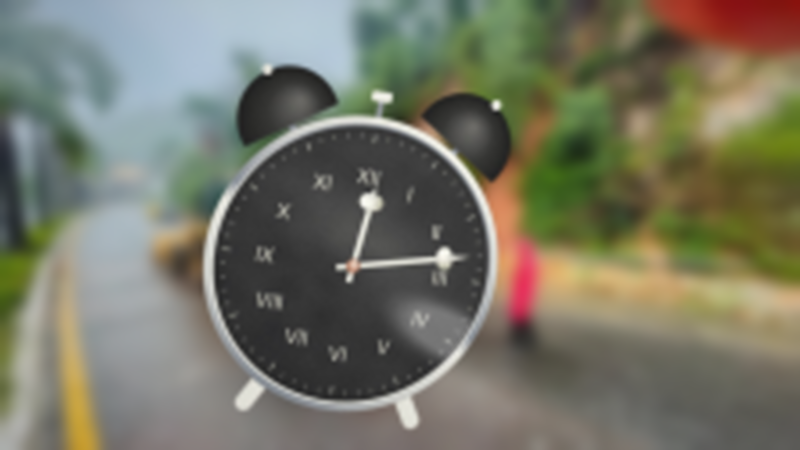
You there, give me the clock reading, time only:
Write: 12:13
